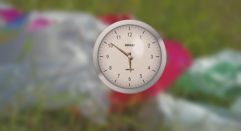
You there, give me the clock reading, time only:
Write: 5:51
